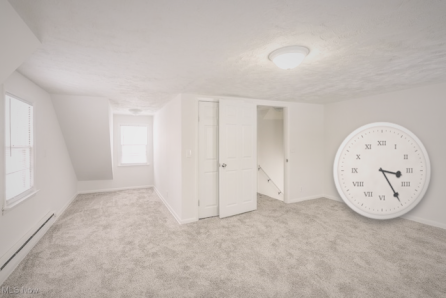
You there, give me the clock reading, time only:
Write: 3:25
